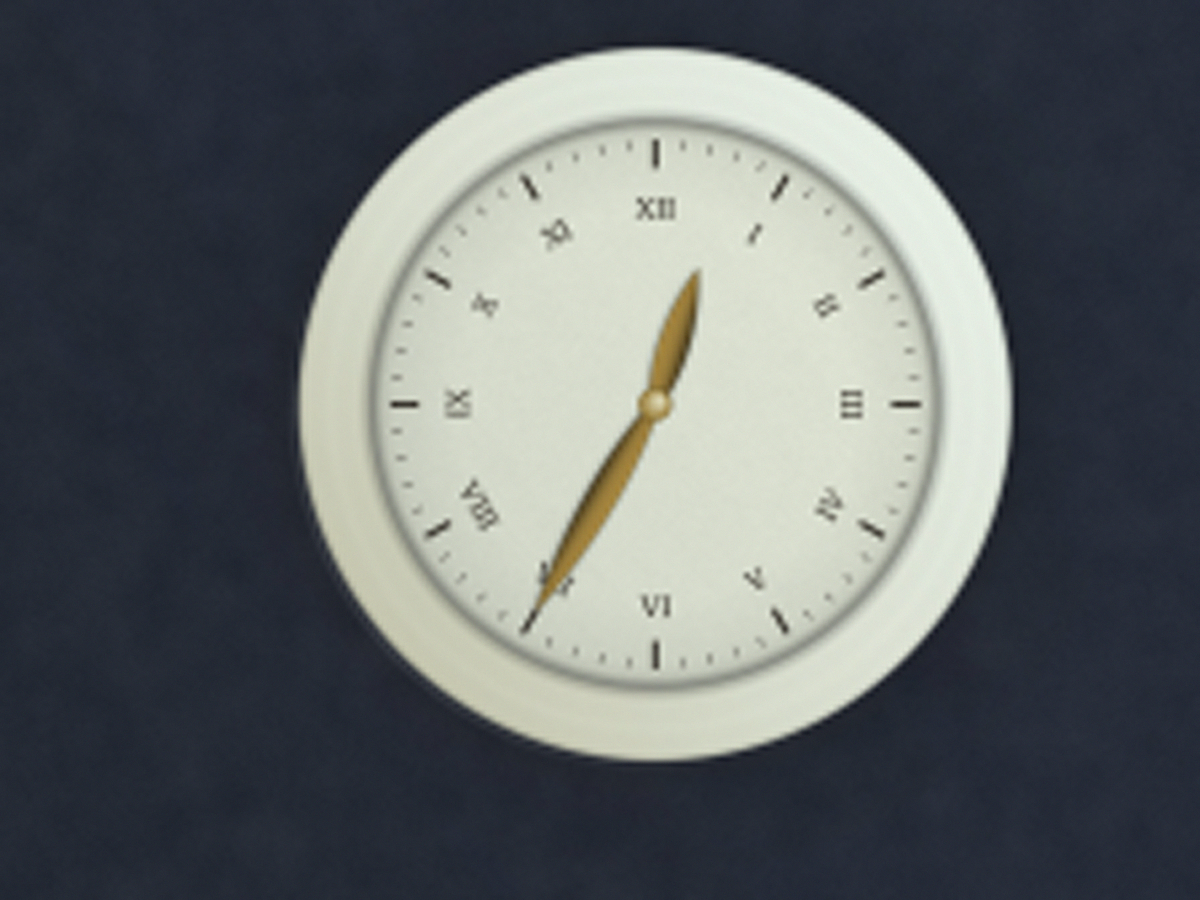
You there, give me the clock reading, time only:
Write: 12:35
